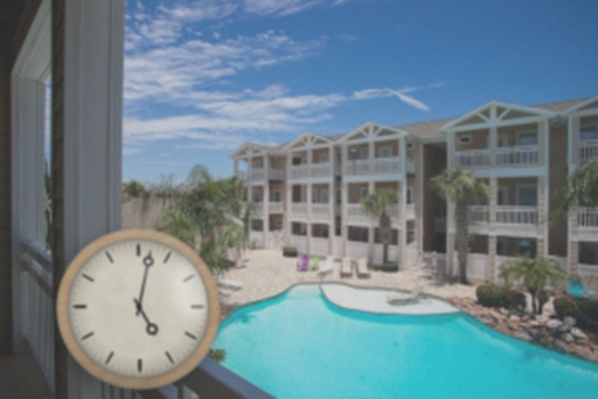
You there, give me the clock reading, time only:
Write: 5:02
